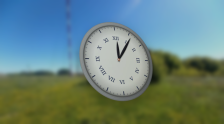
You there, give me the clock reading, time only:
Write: 12:06
